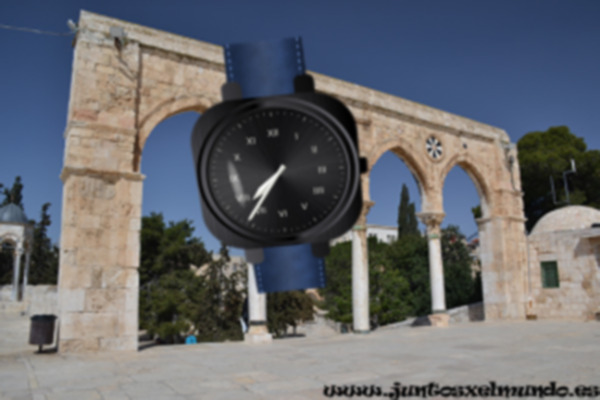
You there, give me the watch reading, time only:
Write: 7:36
